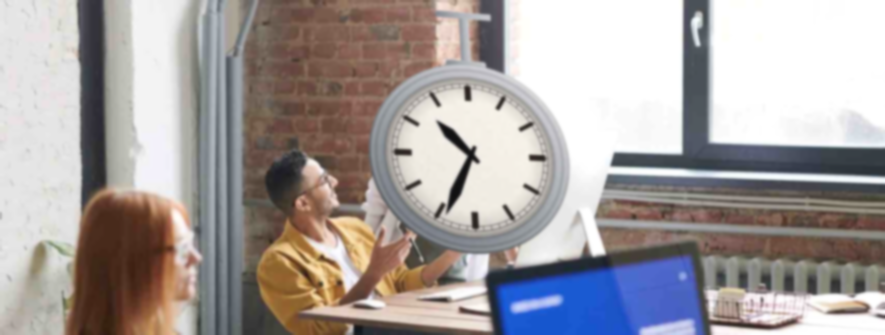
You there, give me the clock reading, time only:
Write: 10:34
